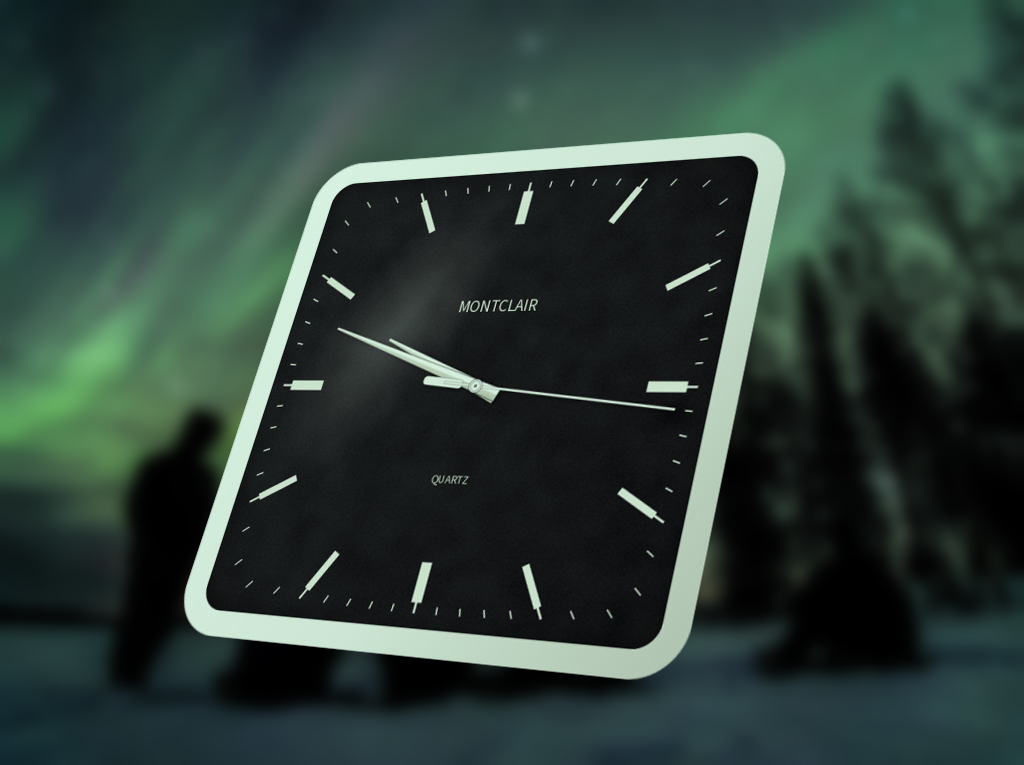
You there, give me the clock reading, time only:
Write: 9:48:16
